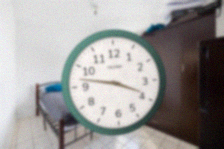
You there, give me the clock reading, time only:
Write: 3:47
